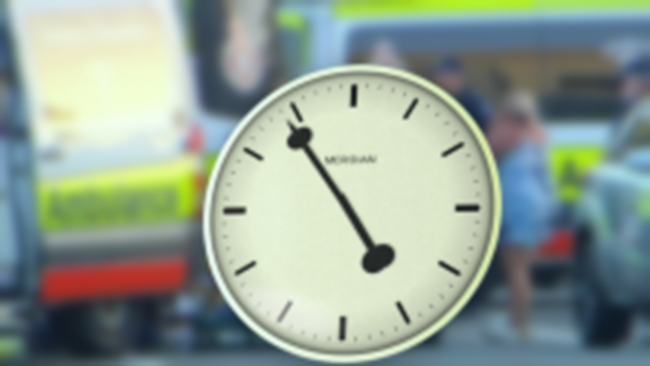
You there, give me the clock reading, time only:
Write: 4:54
